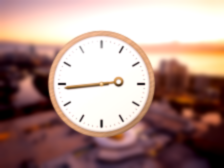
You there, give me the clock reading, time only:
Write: 2:44
